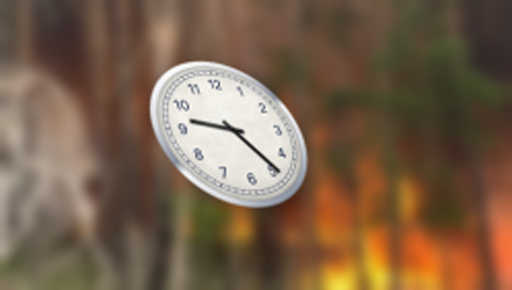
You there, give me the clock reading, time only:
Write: 9:24
